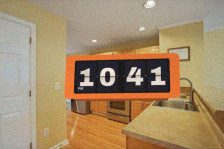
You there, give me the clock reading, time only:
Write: 10:41
